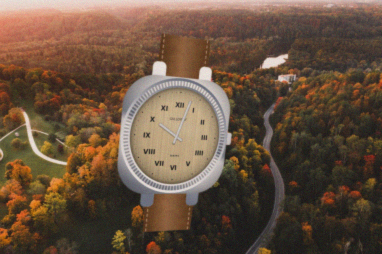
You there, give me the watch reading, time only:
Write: 10:03
